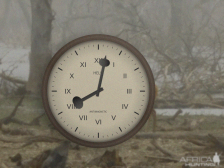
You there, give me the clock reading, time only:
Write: 8:02
